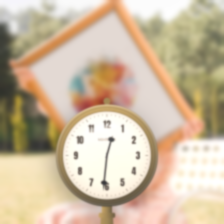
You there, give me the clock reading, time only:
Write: 12:31
